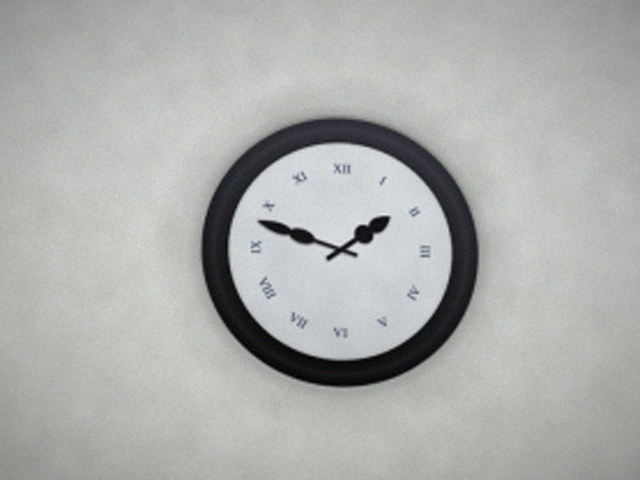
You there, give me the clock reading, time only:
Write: 1:48
